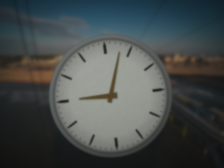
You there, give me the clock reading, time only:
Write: 9:03
